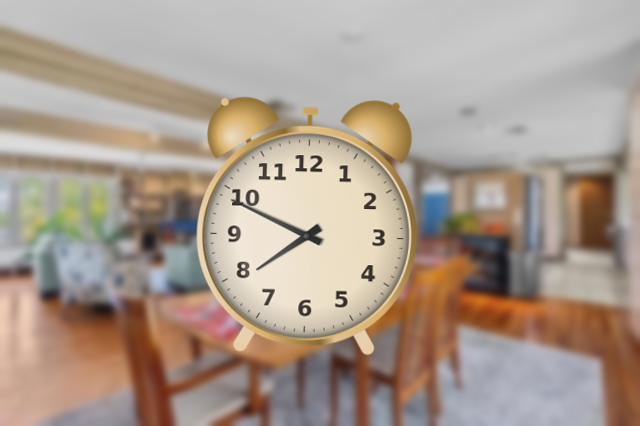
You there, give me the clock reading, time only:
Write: 7:49
